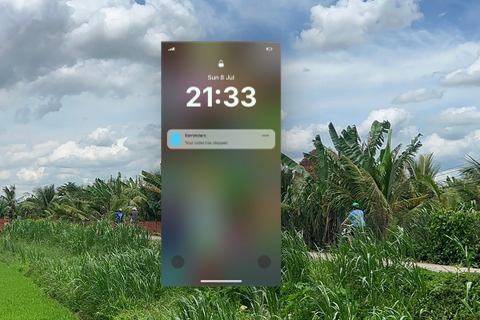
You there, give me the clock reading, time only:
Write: 21:33
